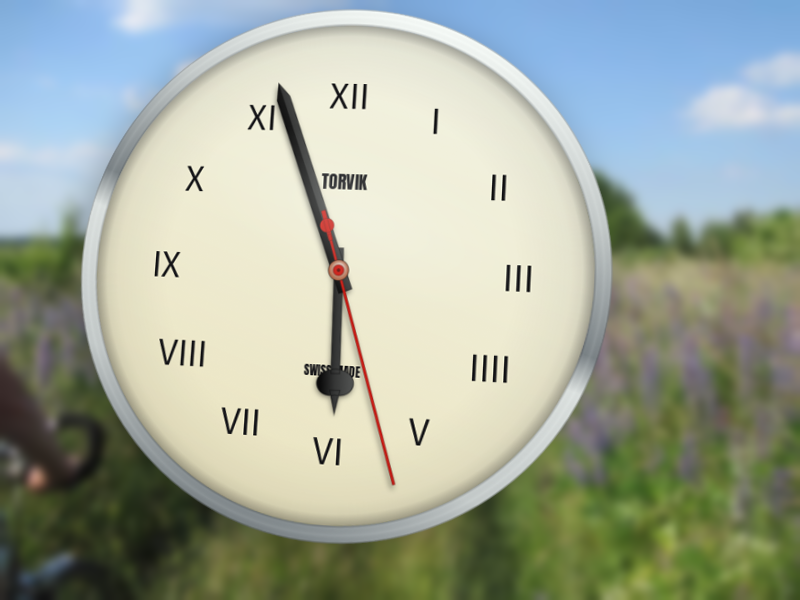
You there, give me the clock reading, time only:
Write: 5:56:27
